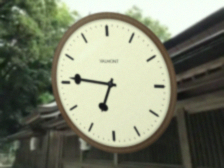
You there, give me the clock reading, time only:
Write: 6:46
